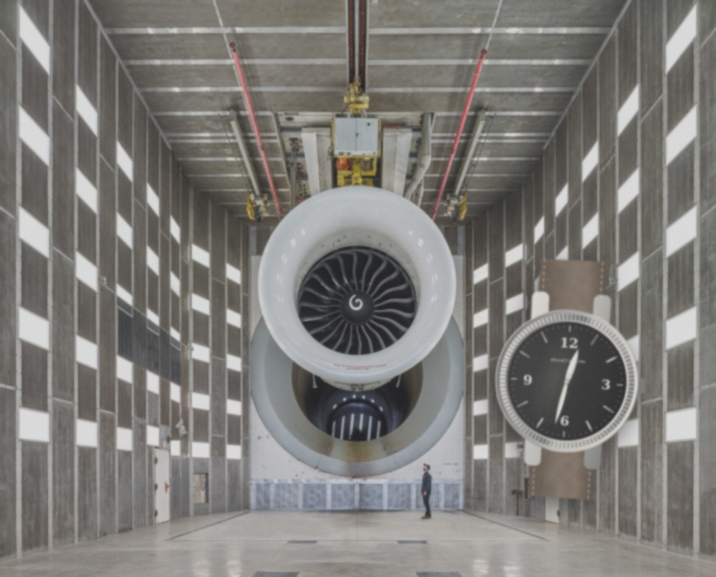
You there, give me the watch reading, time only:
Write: 12:32
